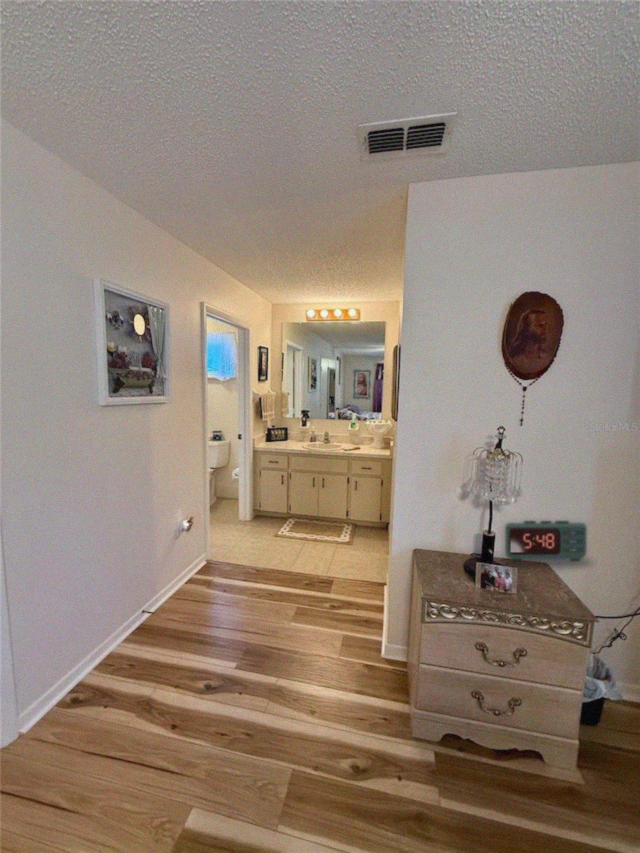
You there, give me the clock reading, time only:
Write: 5:48
